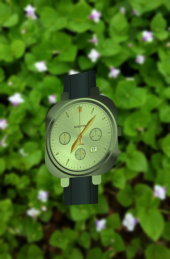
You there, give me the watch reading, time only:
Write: 7:07
